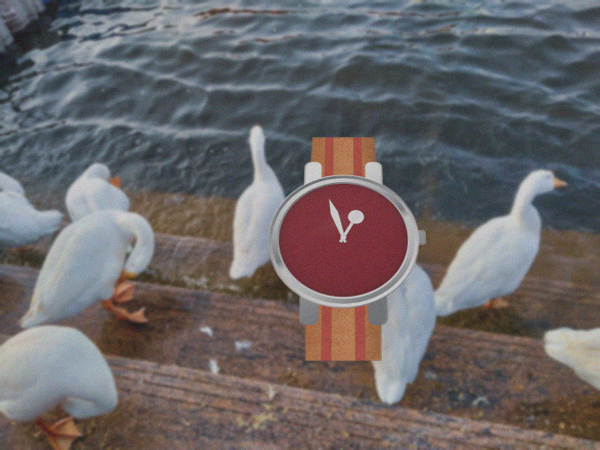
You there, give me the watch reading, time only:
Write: 12:57
